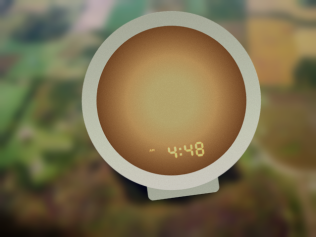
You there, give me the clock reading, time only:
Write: 4:48
